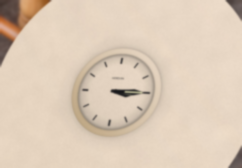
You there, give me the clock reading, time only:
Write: 3:15
